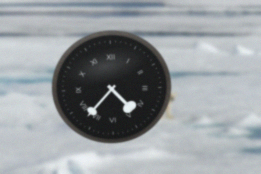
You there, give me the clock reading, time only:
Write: 4:37
